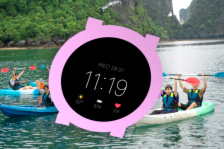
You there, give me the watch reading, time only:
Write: 11:19
